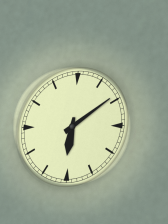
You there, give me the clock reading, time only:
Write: 6:09
